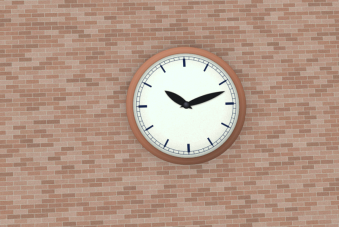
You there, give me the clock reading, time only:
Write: 10:12
